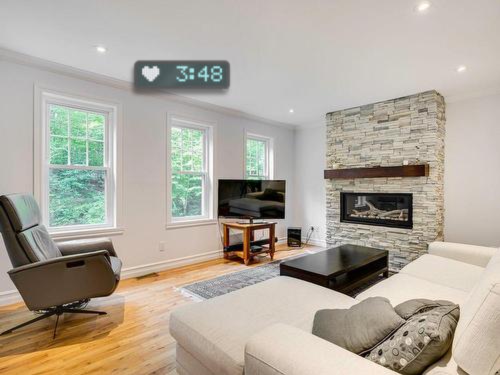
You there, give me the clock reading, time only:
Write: 3:48
